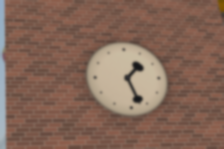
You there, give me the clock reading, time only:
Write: 1:27
